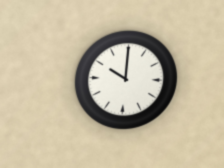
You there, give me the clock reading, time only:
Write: 10:00
